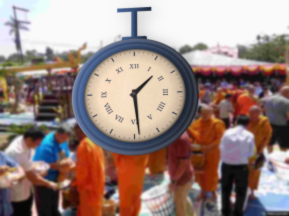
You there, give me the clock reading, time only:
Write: 1:29
